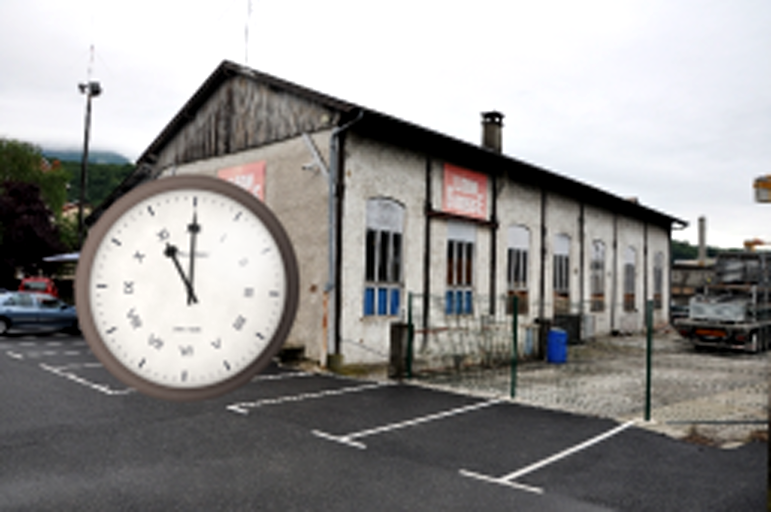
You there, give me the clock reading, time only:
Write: 11:00
